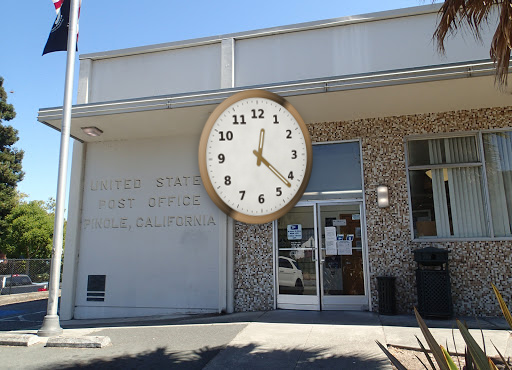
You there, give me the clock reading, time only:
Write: 12:22
